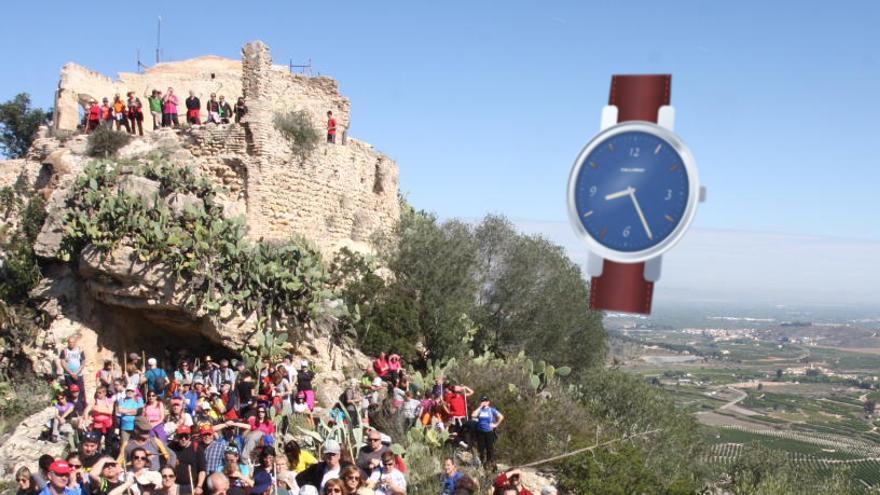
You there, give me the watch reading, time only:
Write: 8:25
